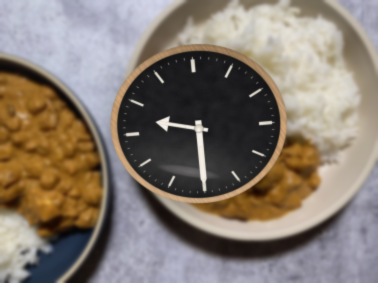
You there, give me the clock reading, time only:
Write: 9:30
